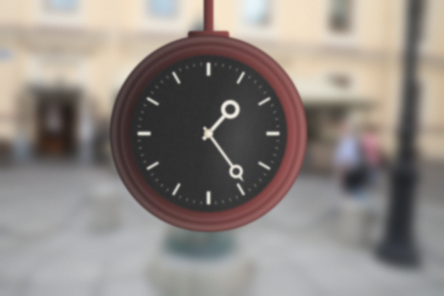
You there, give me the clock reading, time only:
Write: 1:24
